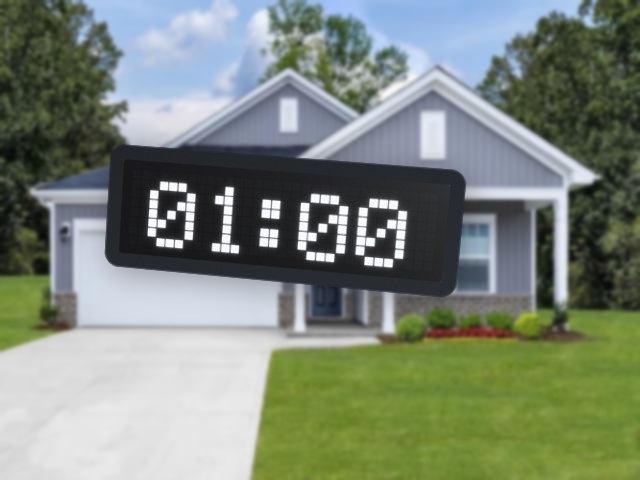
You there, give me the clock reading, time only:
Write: 1:00
